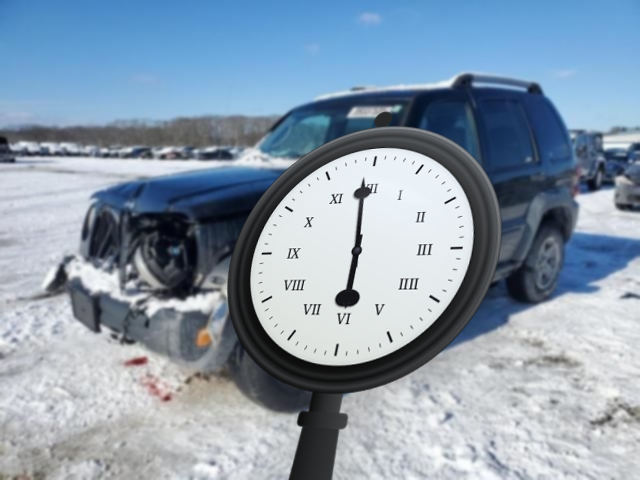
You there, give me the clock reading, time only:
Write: 5:59
